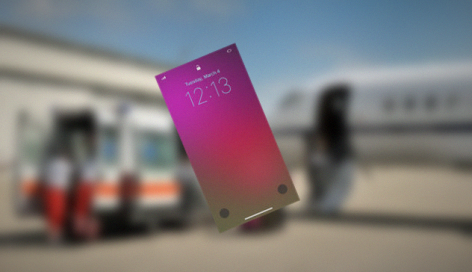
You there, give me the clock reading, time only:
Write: 12:13
